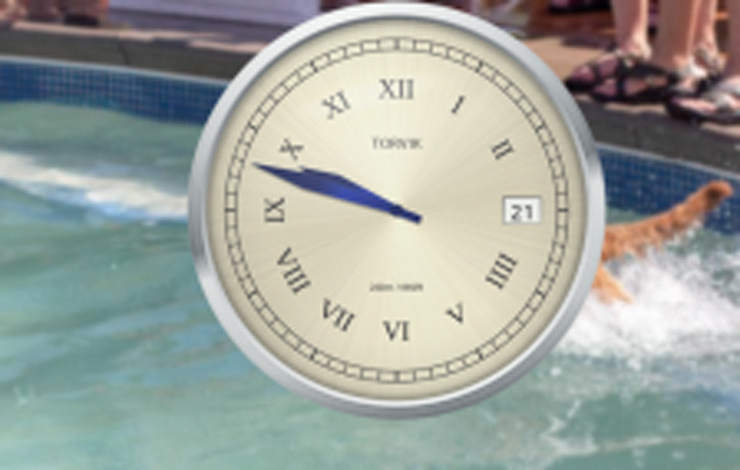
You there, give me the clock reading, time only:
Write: 9:48
